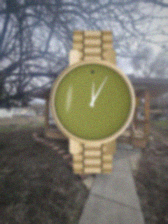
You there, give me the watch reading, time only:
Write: 12:05
